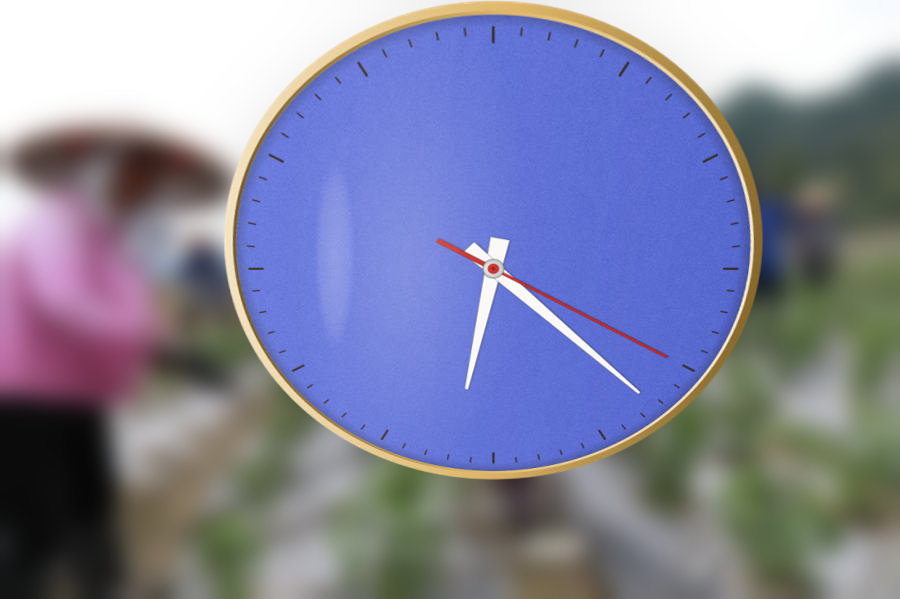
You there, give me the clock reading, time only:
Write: 6:22:20
